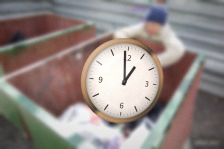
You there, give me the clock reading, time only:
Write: 12:59
